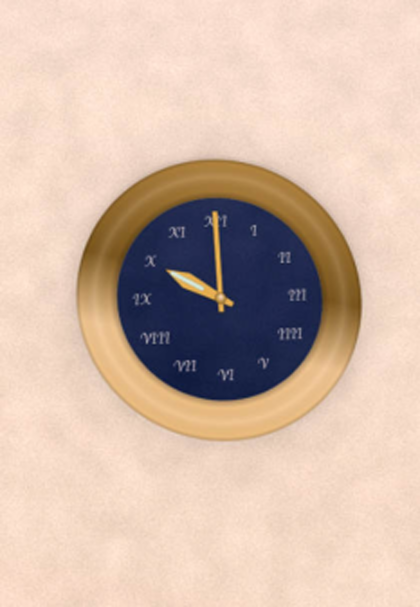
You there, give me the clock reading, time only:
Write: 10:00
